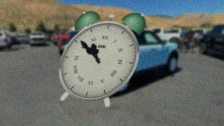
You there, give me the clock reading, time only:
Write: 10:51
